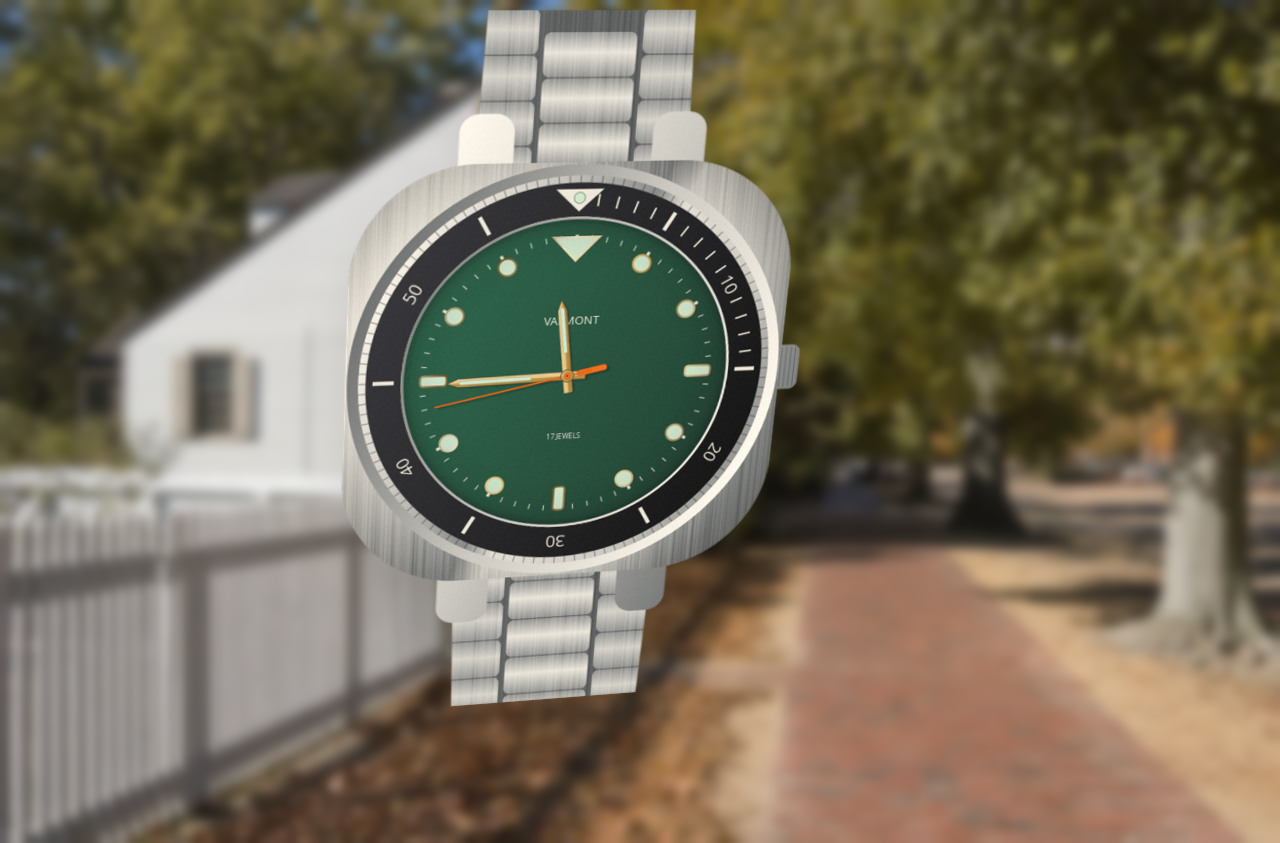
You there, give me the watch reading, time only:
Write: 11:44:43
